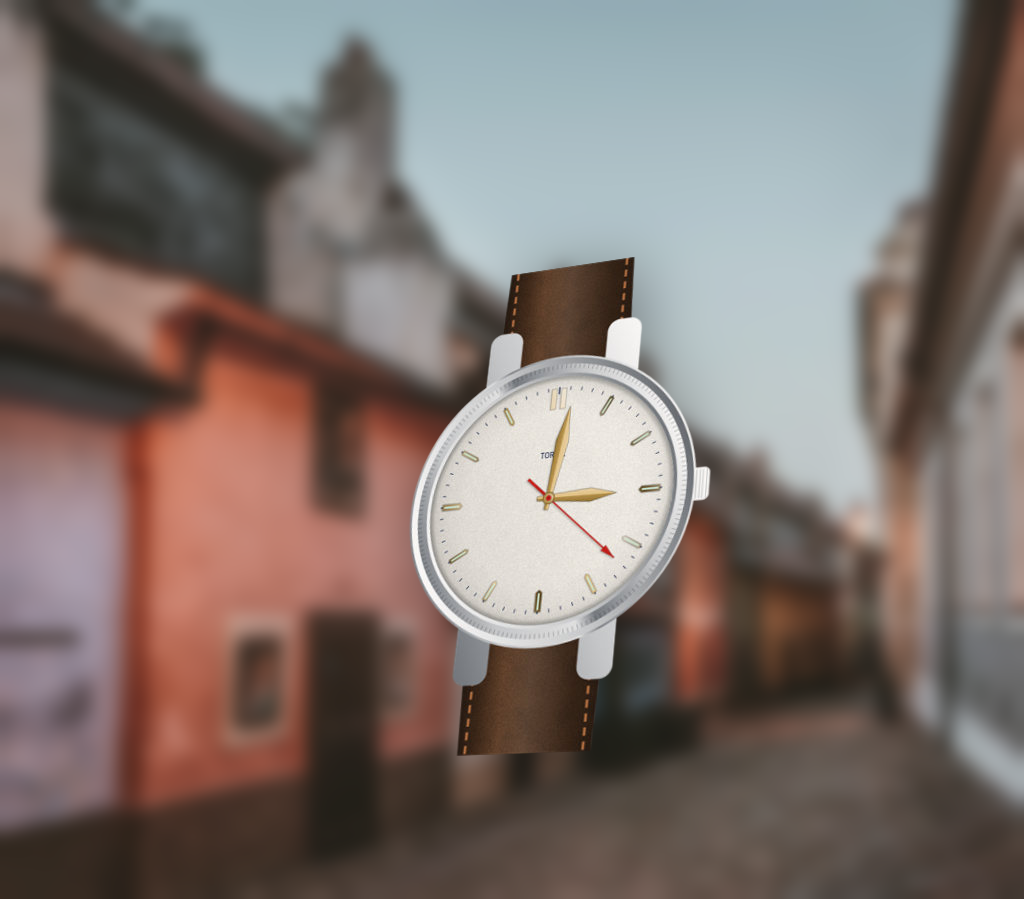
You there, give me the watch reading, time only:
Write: 3:01:22
